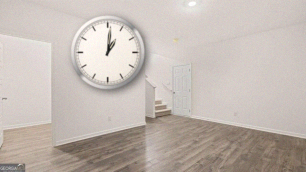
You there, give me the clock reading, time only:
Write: 1:01
